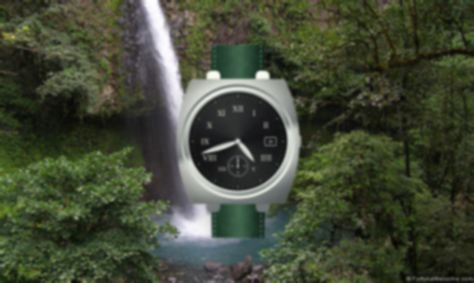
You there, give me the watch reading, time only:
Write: 4:42
